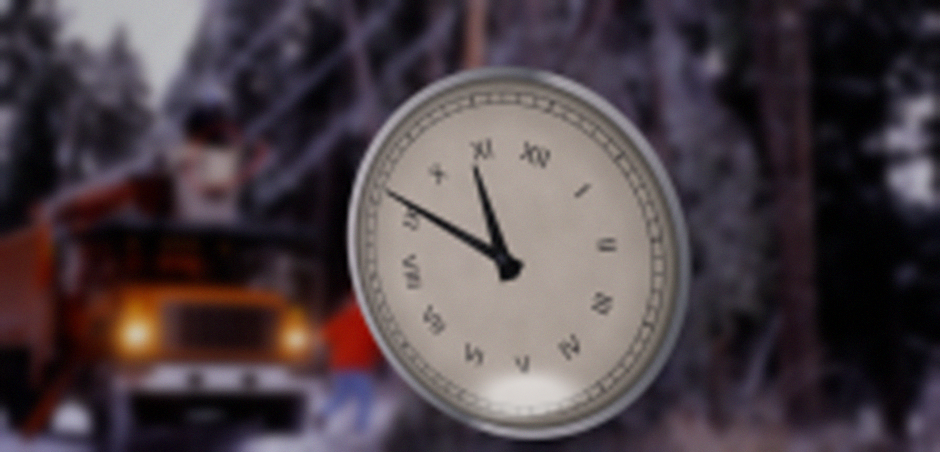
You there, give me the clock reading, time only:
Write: 10:46
